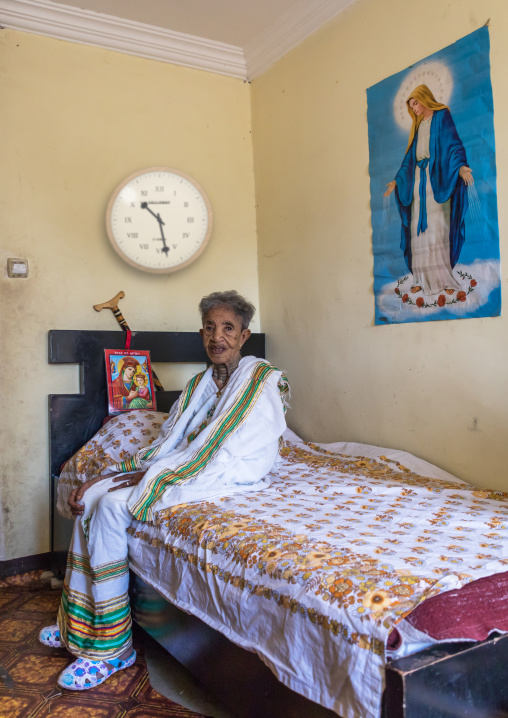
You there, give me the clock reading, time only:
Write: 10:28
